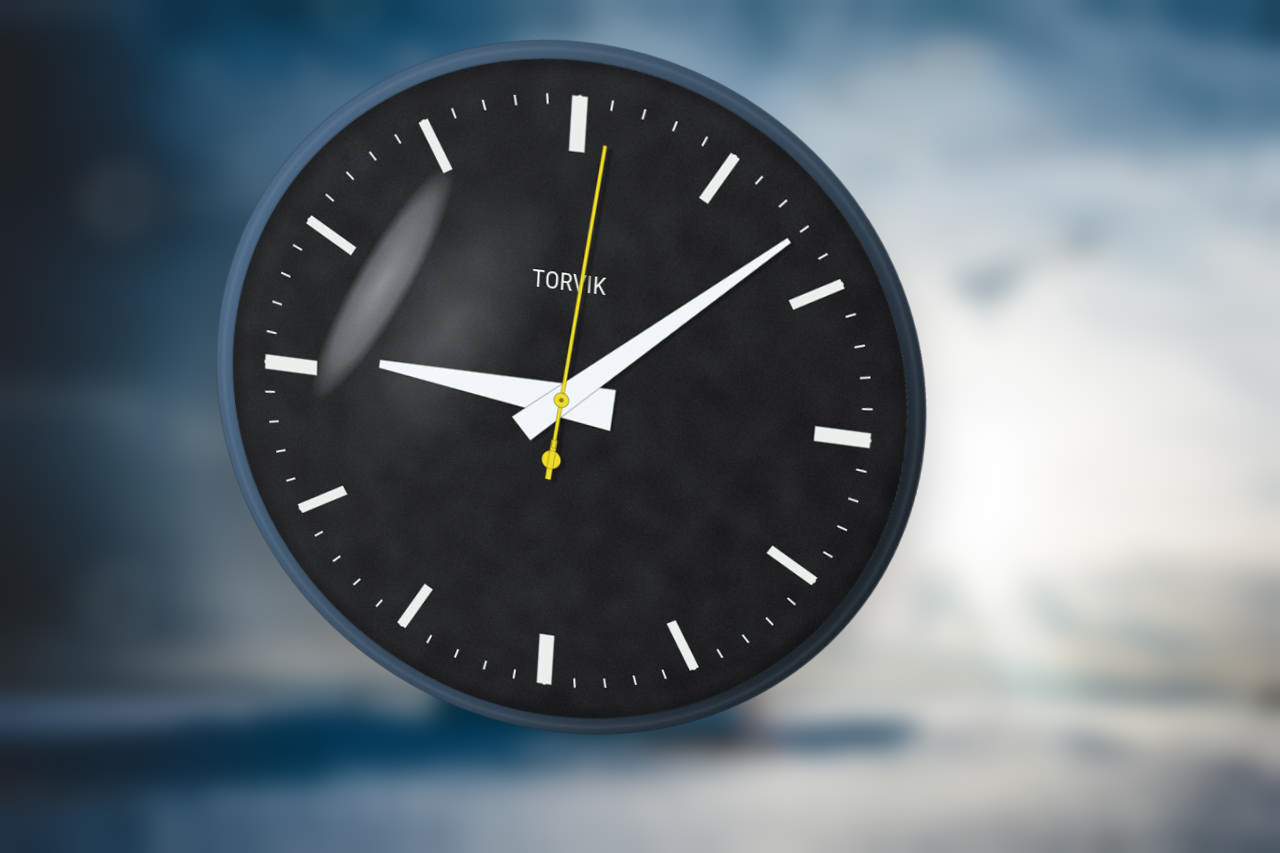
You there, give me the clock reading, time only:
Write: 9:08:01
